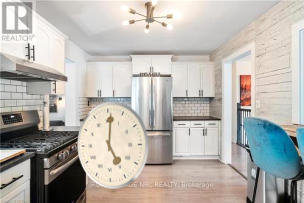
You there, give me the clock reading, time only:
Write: 5:01
